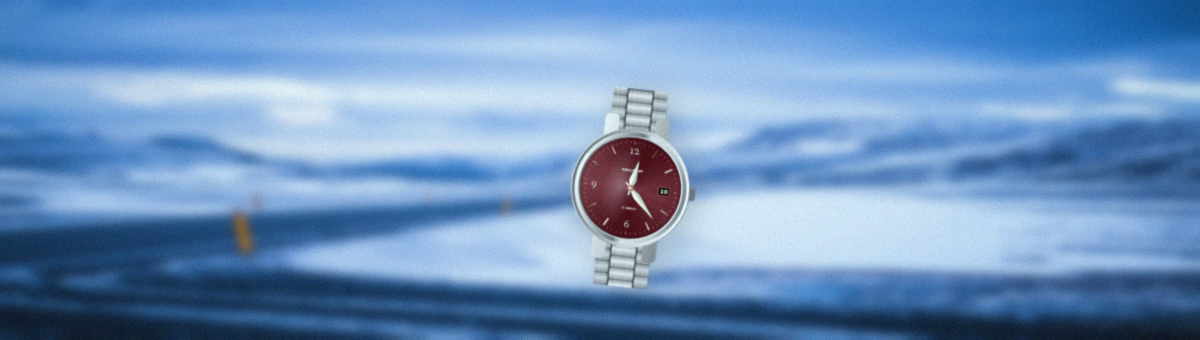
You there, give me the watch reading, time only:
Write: 12:23
